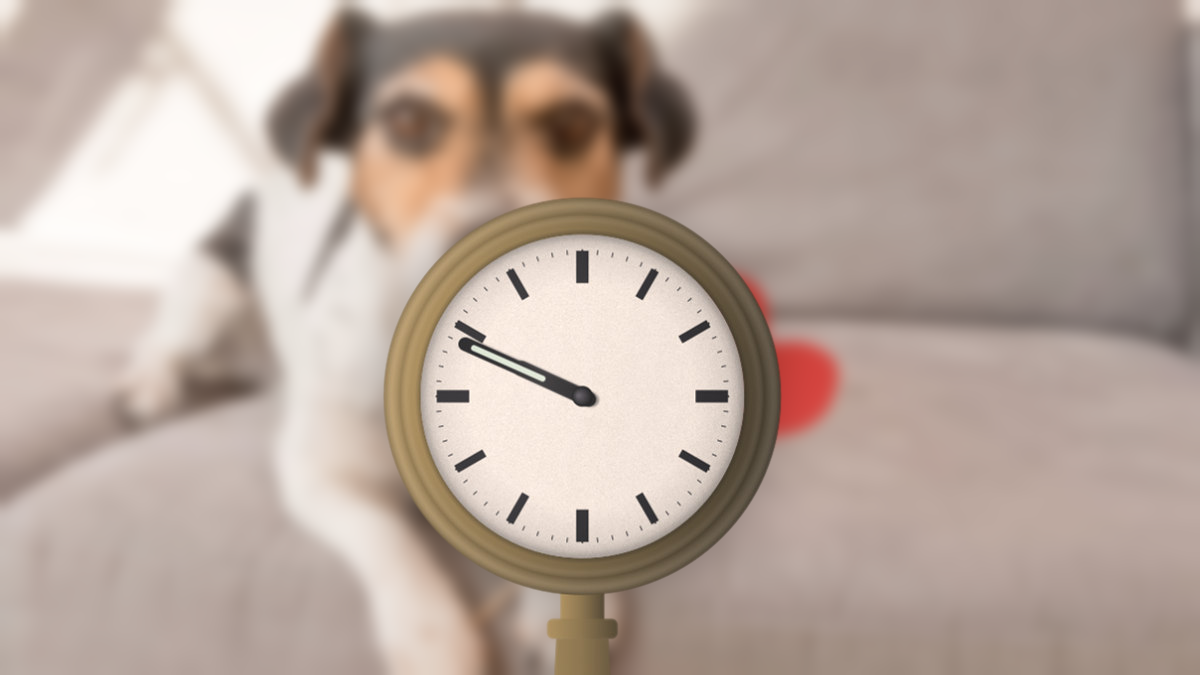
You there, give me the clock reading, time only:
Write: 9:49
